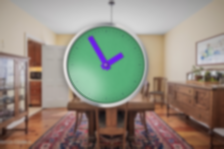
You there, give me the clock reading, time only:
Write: 1:55
